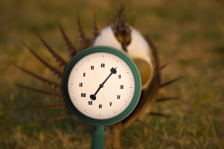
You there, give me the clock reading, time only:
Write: 7:06
